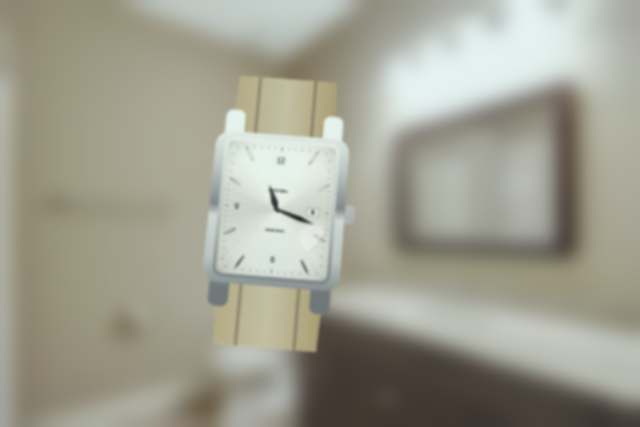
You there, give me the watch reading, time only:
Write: 11:18
